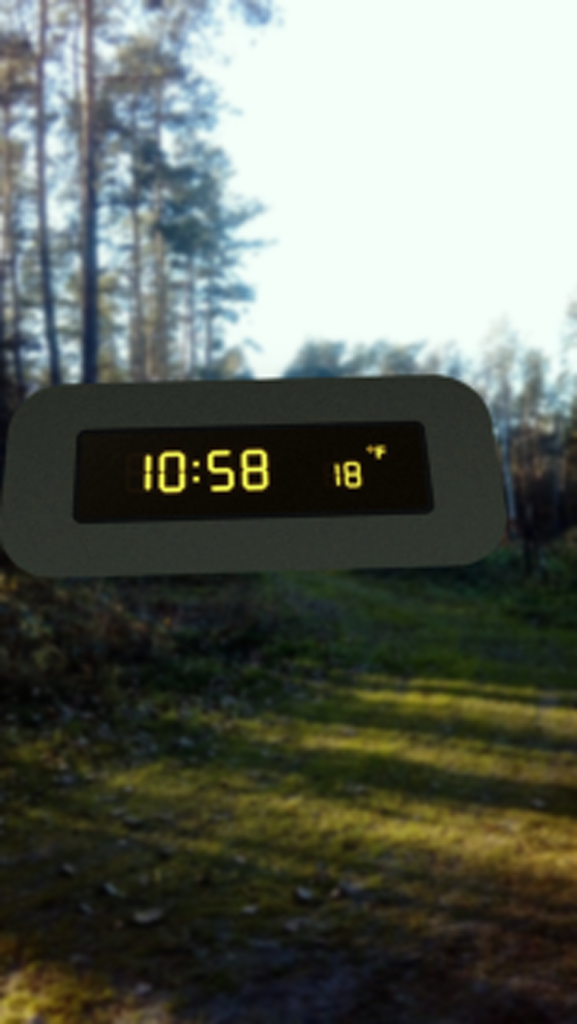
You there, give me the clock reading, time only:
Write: 10:58
